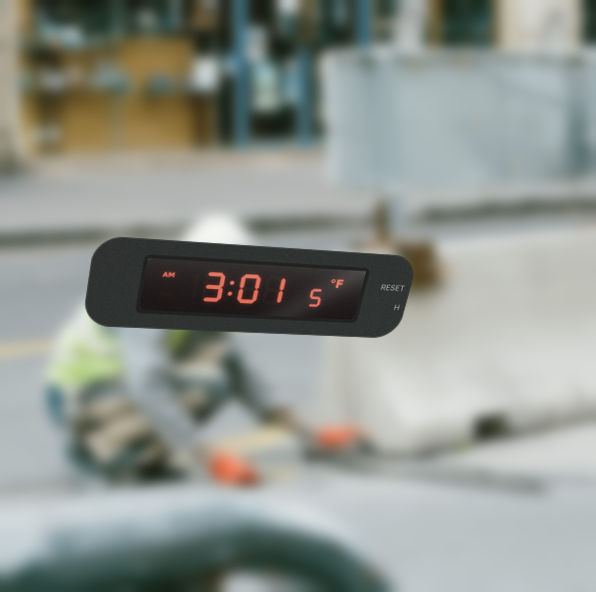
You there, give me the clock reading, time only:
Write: 3:01
